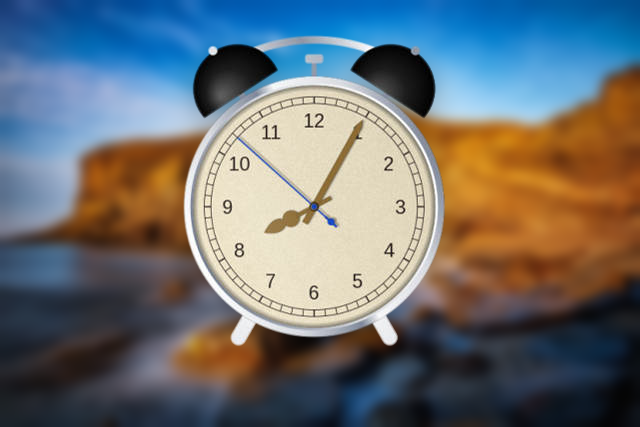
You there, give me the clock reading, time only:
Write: 8:04:52
